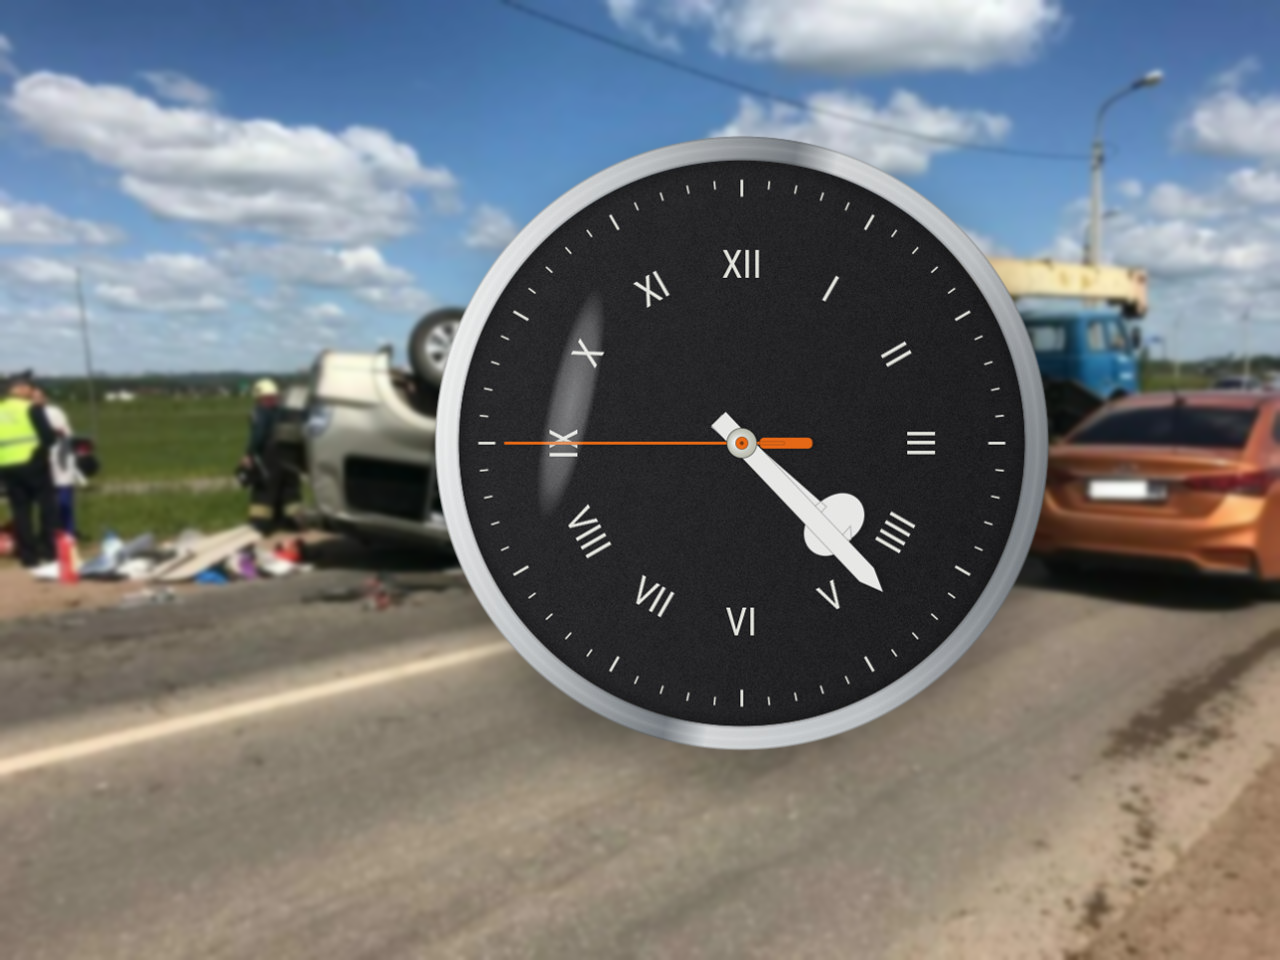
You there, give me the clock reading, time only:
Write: 4:22:45
